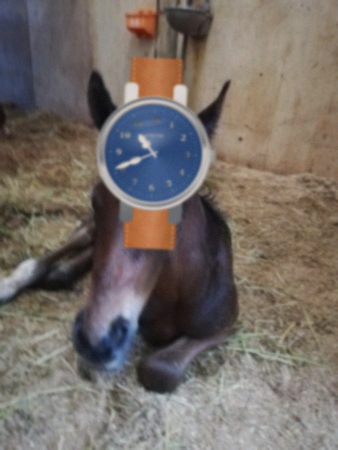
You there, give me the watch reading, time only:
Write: 10:41
